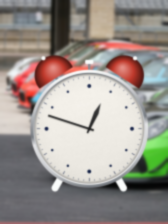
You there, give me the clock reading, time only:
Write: 12:48
